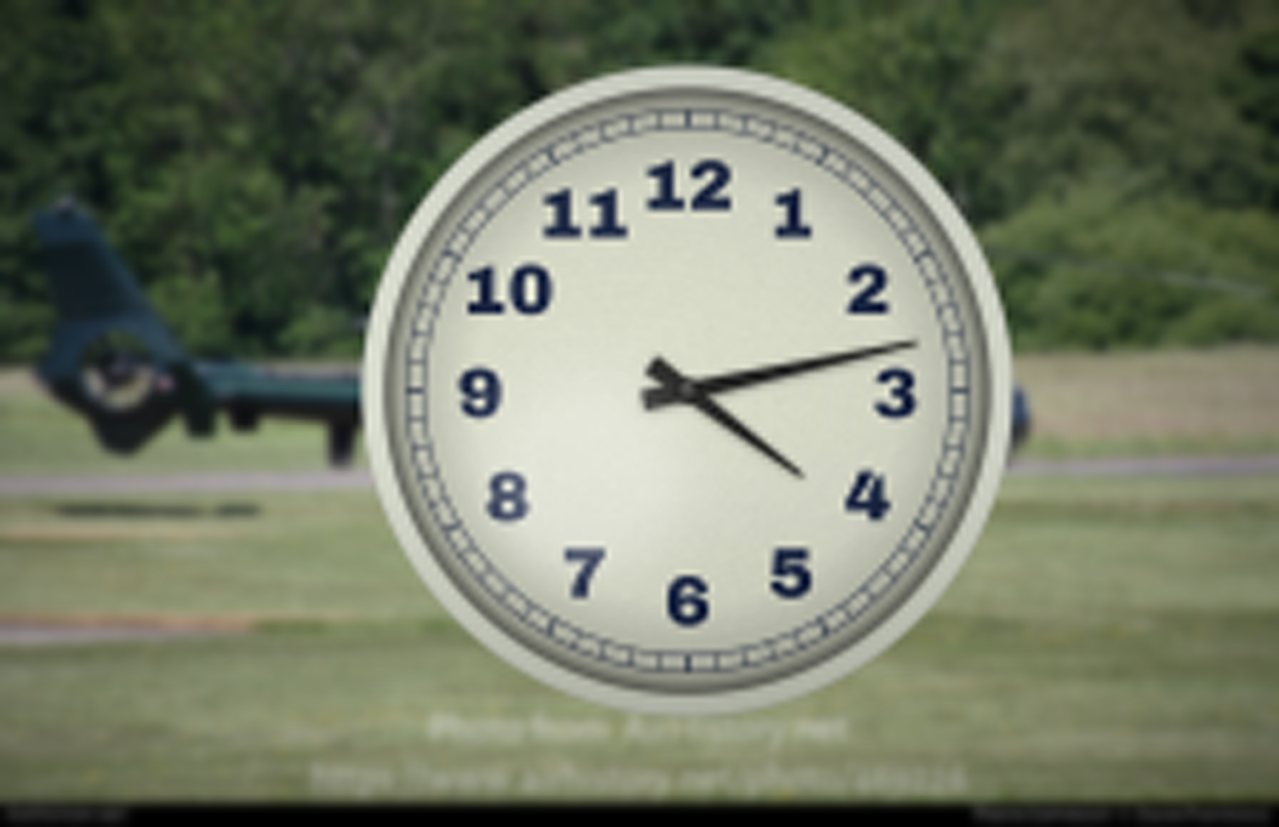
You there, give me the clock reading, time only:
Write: 4:13
